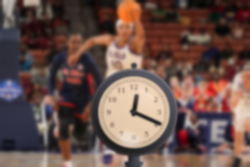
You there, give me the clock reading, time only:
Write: 12:19
